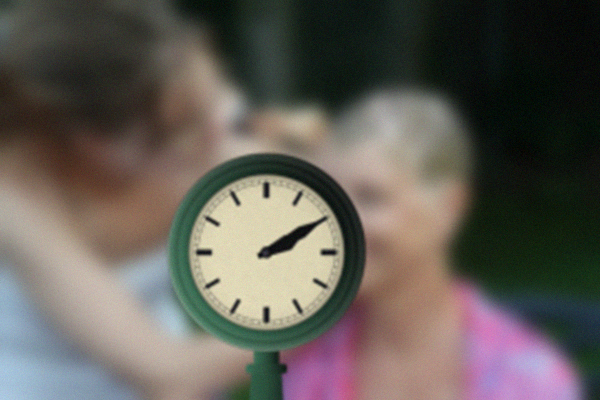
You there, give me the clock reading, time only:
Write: 2:10
